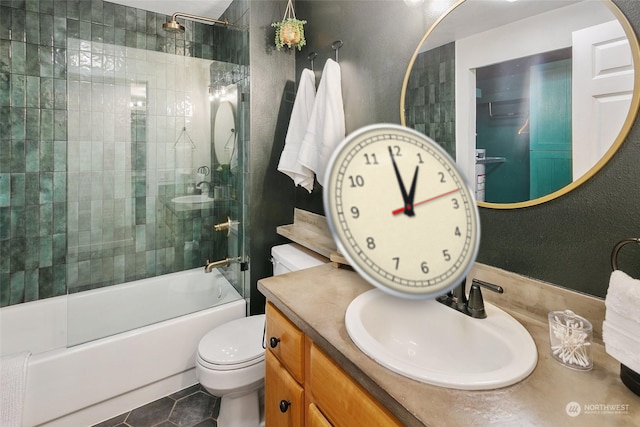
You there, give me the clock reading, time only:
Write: 12:59:13
